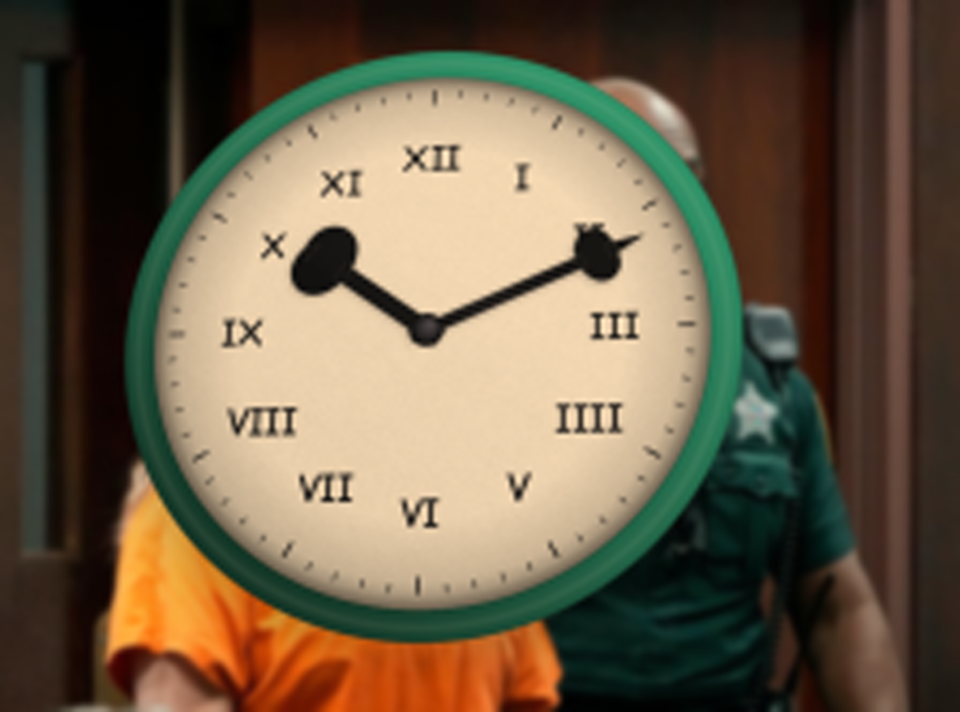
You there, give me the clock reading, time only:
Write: 10:11
